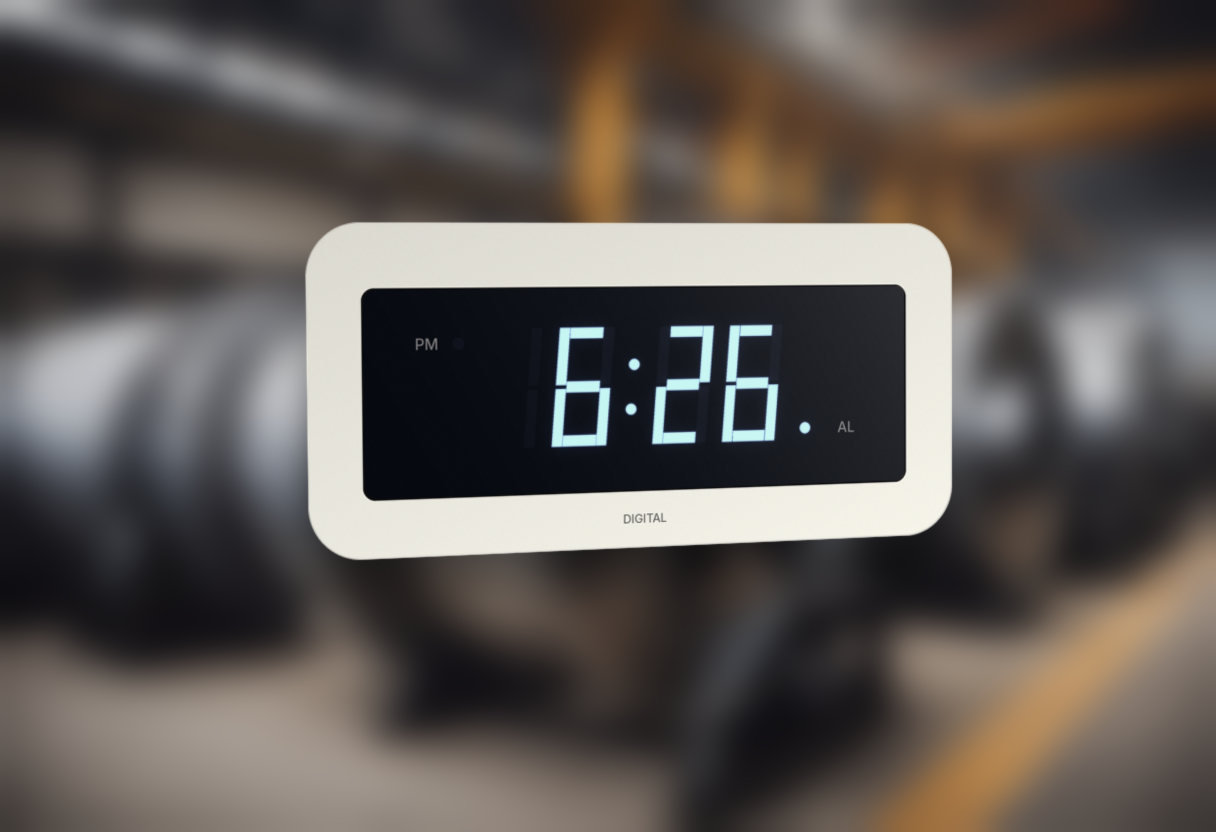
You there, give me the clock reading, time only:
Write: 6:26
